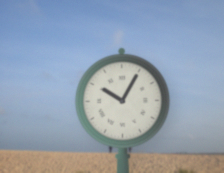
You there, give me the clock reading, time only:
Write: 10:05
